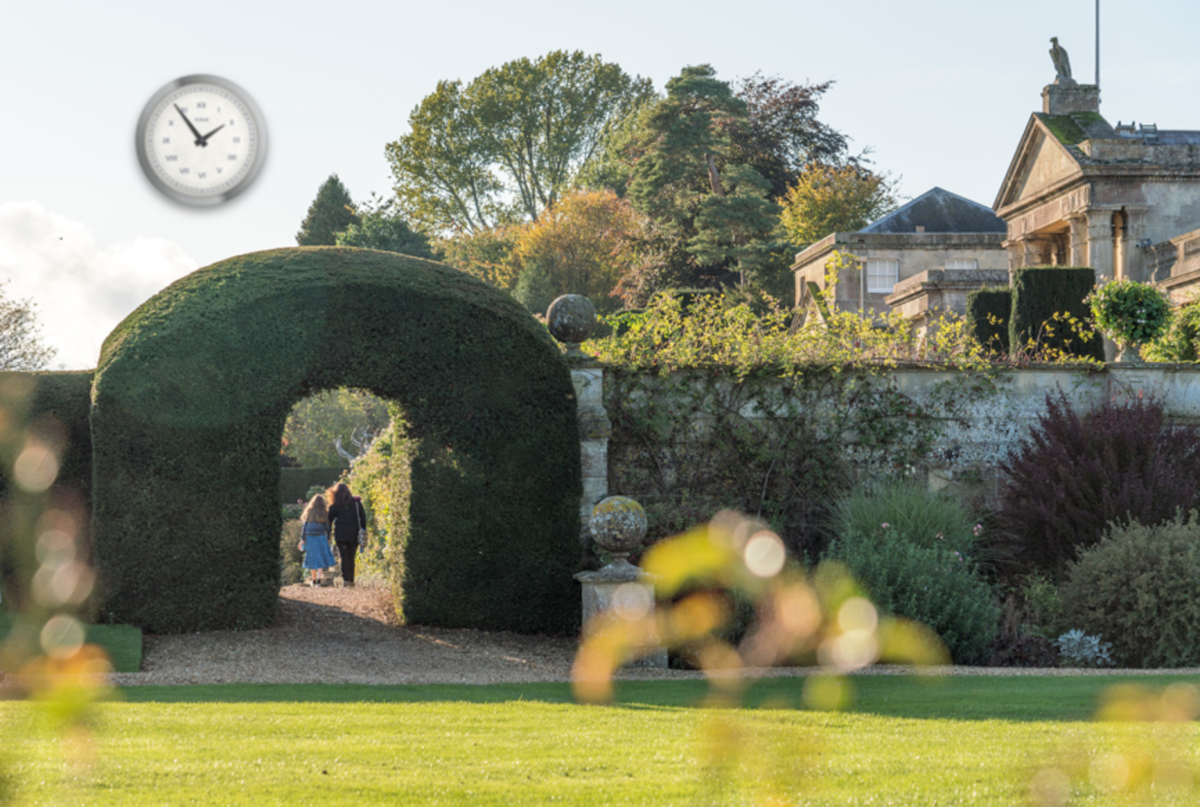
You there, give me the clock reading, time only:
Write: 1:54
